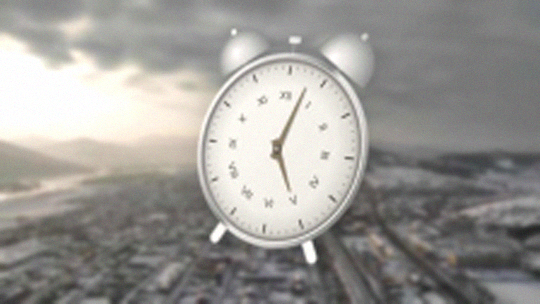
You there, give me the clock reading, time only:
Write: 5:03
